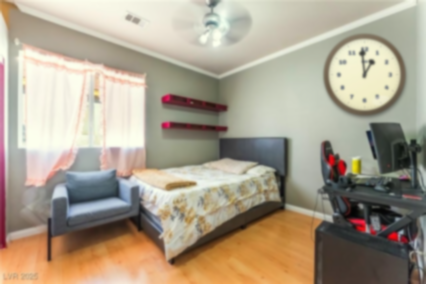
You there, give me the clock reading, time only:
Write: 12:59
